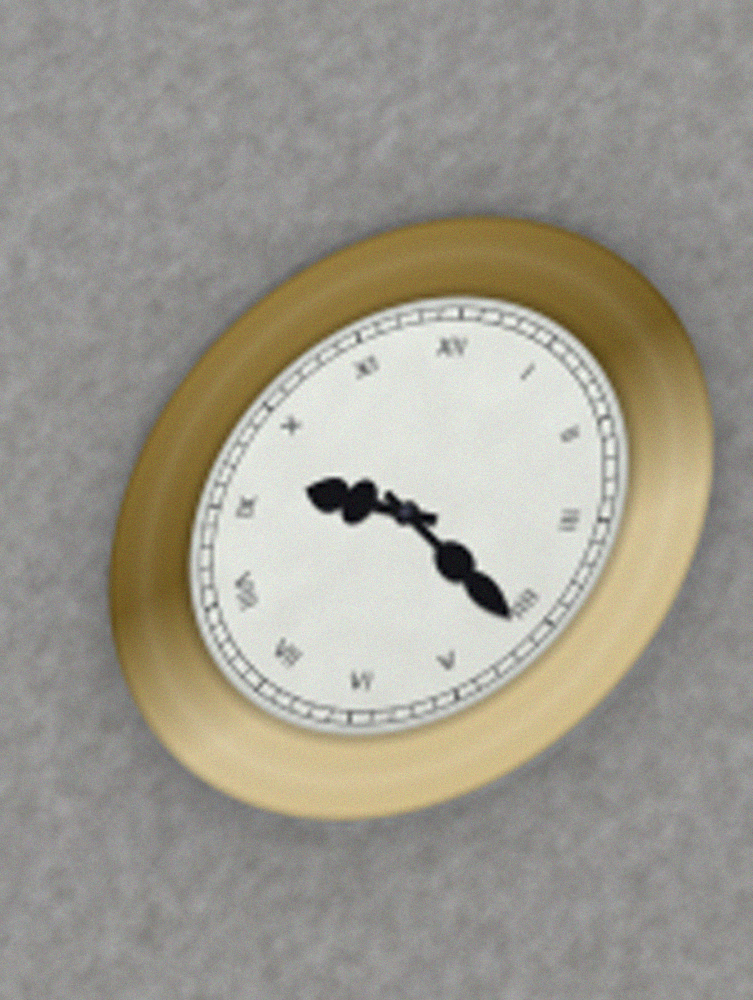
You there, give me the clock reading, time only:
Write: 9:21
